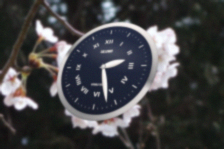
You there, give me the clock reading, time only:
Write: 2:27
